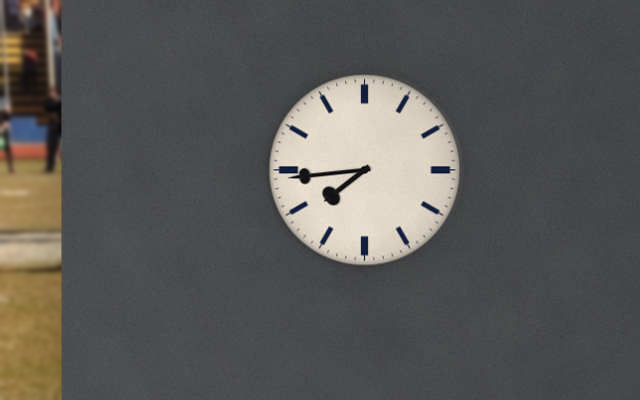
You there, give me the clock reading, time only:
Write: 7:44
